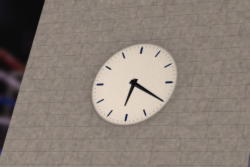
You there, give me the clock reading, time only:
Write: 6:20
